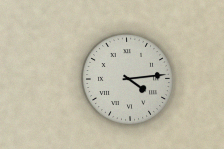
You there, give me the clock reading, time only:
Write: 4:14
